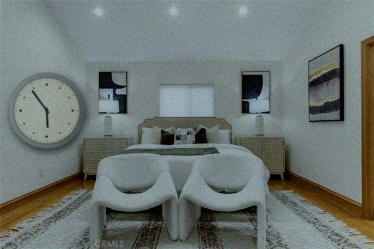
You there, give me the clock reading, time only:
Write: 5:54
